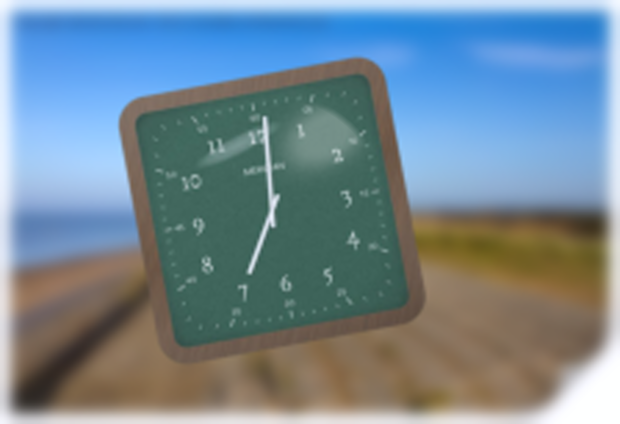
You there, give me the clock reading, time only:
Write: 7:01
